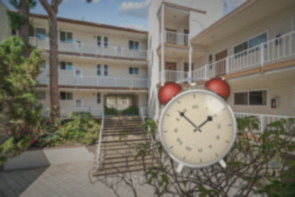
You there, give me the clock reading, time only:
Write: 1:53
